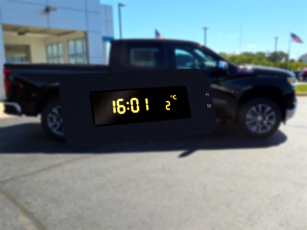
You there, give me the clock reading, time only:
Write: 16:01
